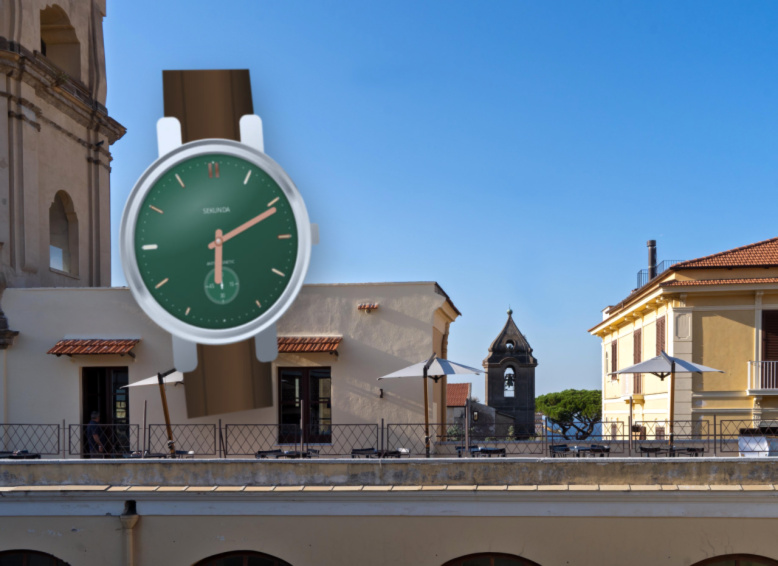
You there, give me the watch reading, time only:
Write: 6:11
